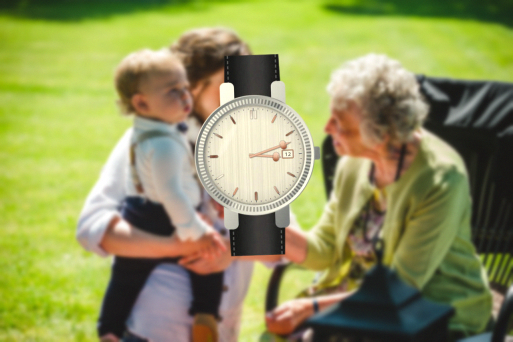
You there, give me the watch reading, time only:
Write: 3:12
